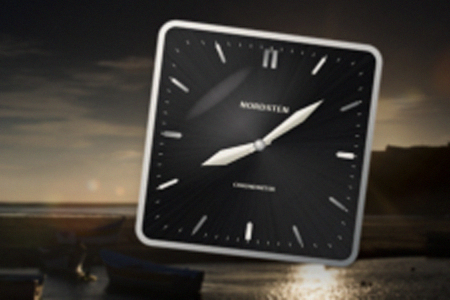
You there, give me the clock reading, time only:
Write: 8:08
